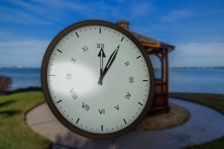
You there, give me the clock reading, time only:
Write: 12:05
